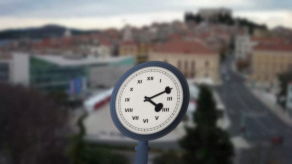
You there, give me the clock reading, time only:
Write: 4:11
